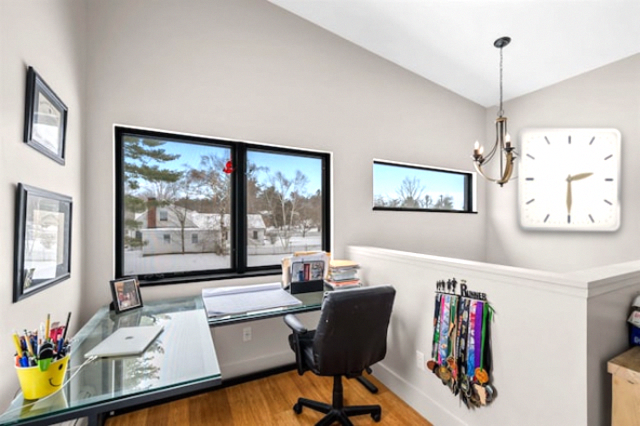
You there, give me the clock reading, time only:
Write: 2:30
